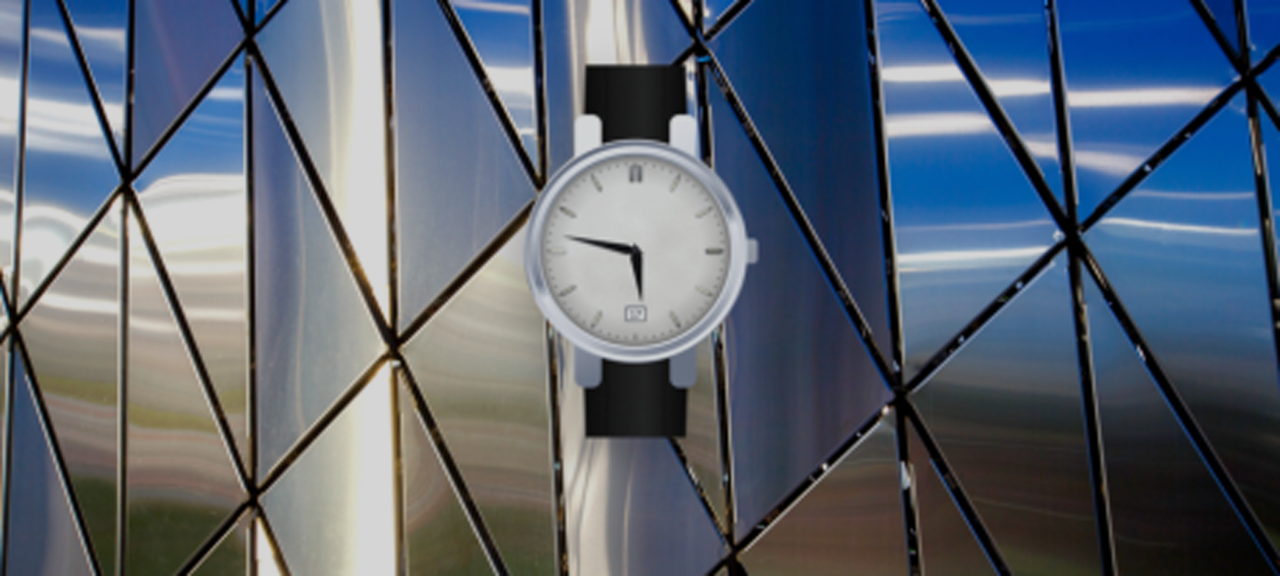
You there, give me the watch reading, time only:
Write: 5:47
